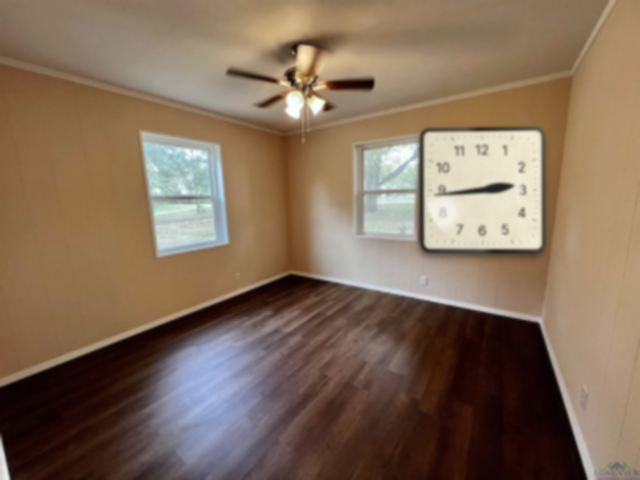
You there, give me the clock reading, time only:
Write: 2:44
